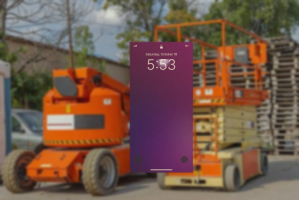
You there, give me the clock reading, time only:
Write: 5:53
